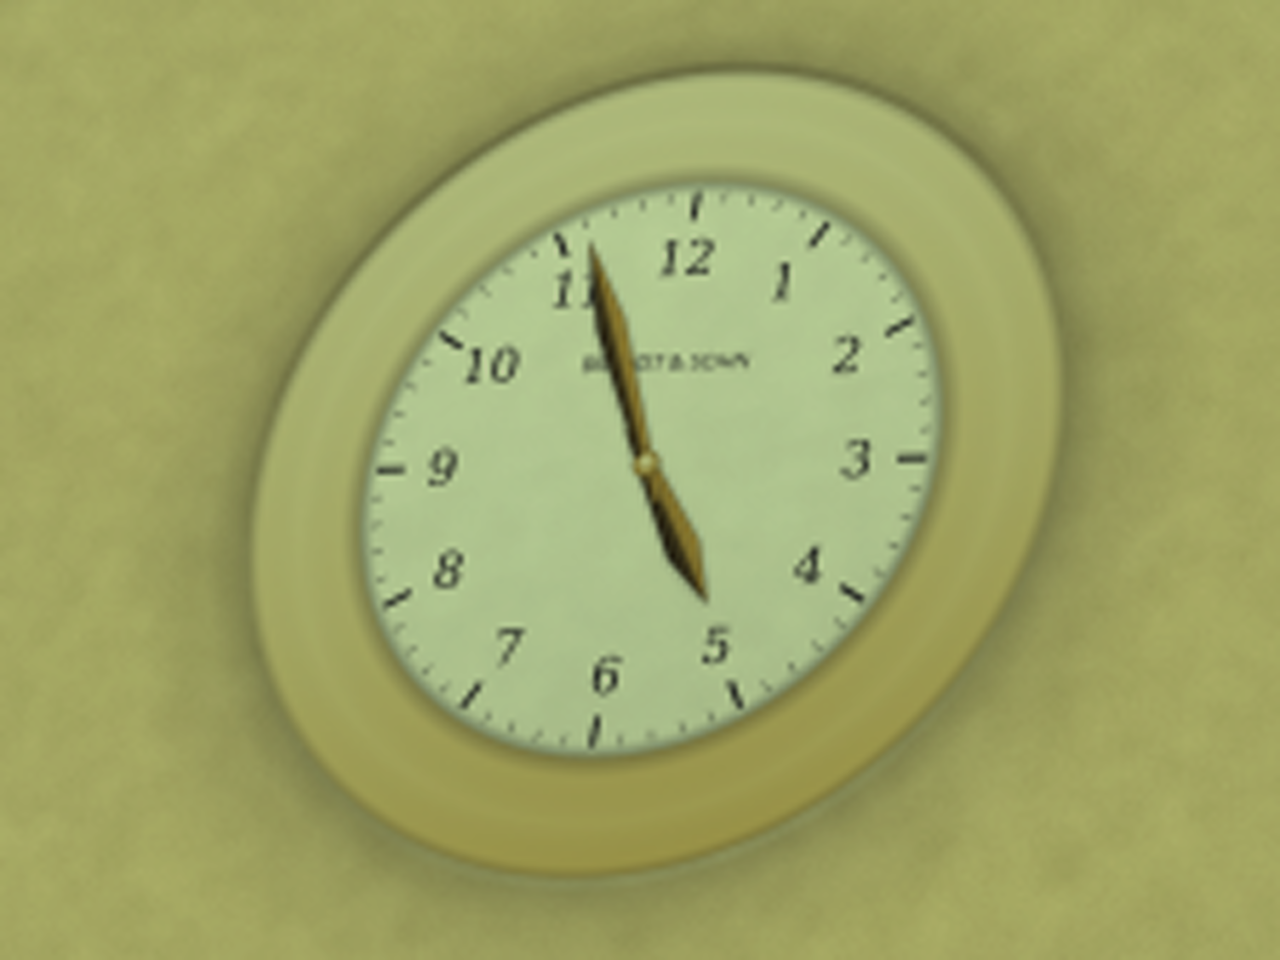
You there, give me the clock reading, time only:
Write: 4:56
